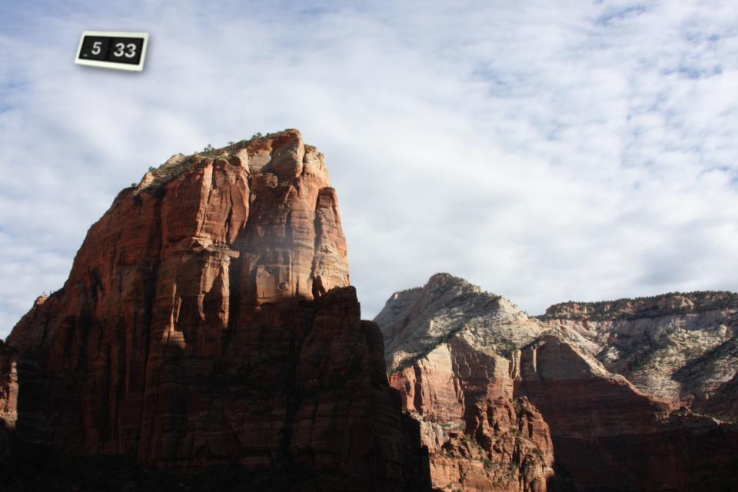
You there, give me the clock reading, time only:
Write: 5:33
